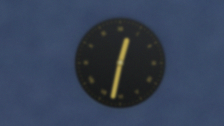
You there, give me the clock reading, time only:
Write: 12:32
